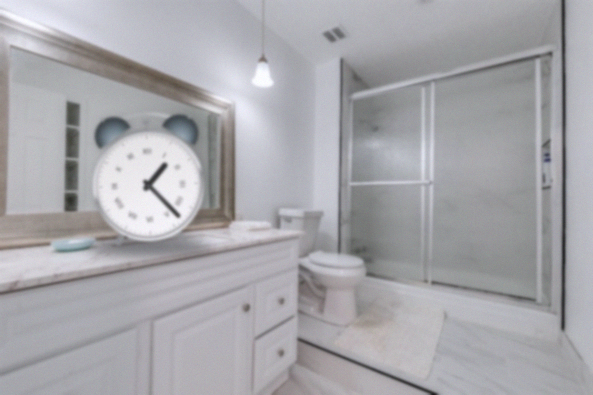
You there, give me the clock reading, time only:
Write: 1:23
